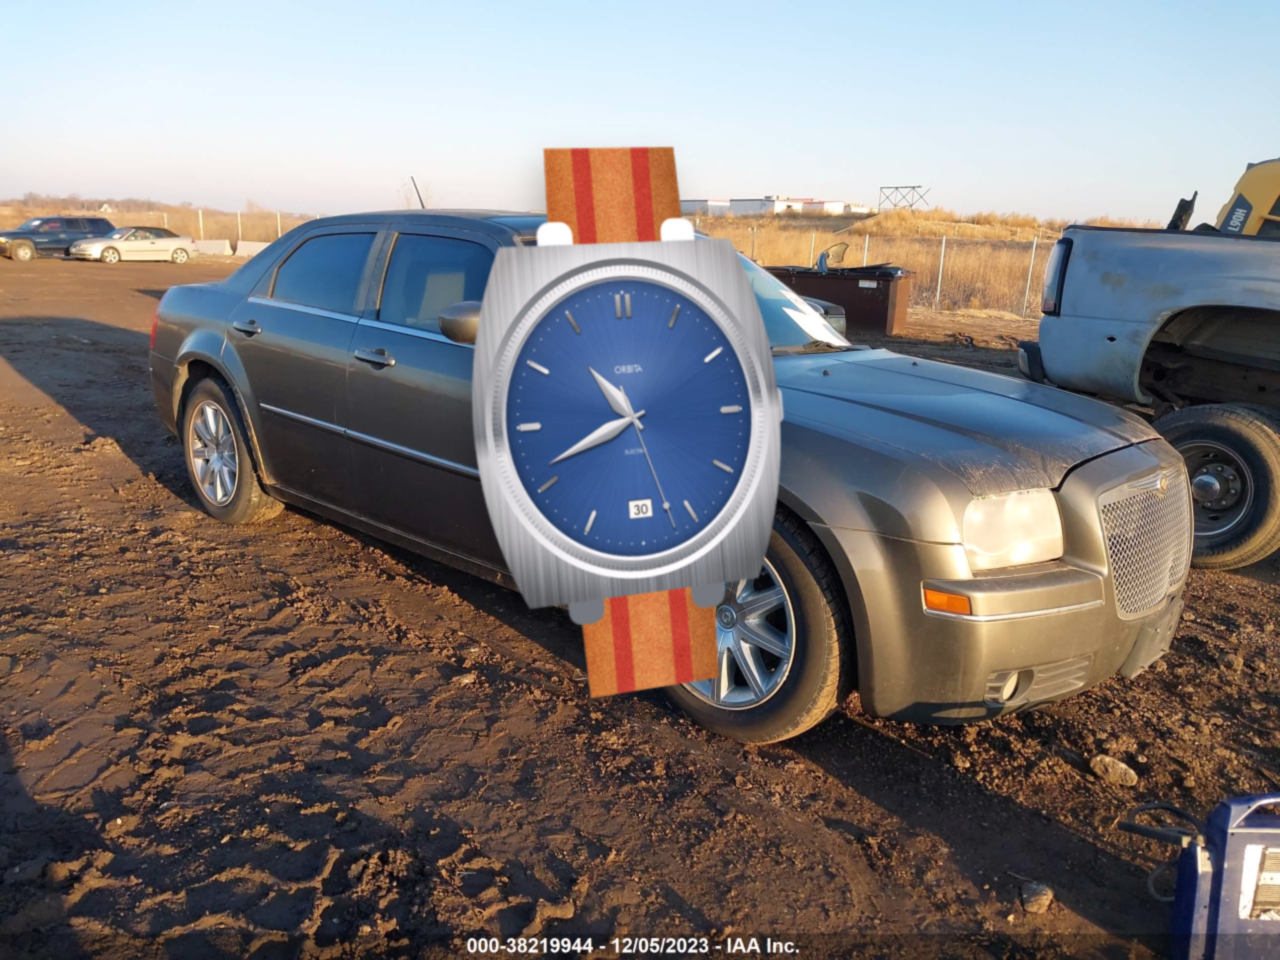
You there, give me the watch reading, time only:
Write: 10:41:27
